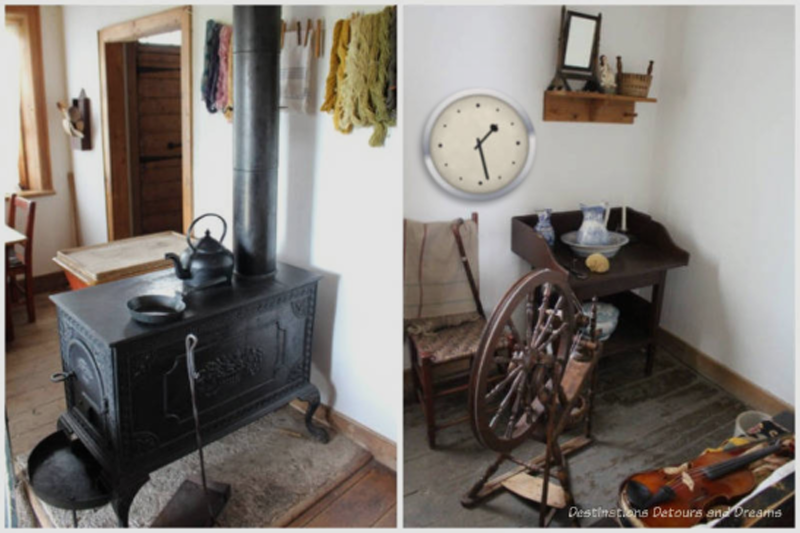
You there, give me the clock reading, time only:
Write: 1:28
